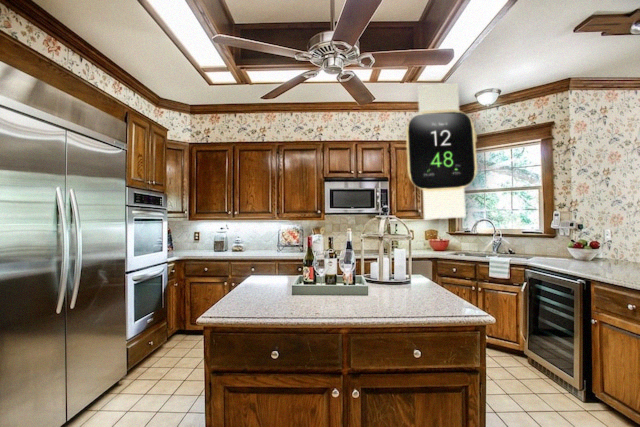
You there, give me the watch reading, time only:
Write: 12:48
